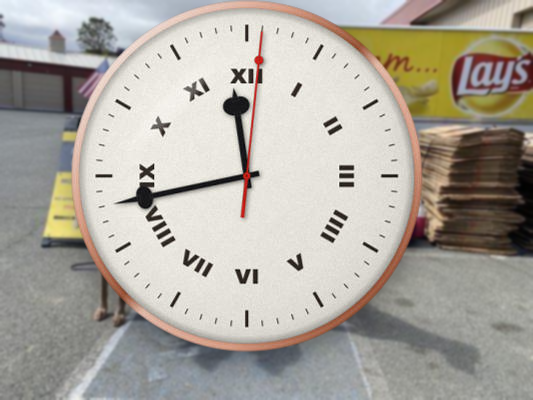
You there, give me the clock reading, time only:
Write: 11:43:01
